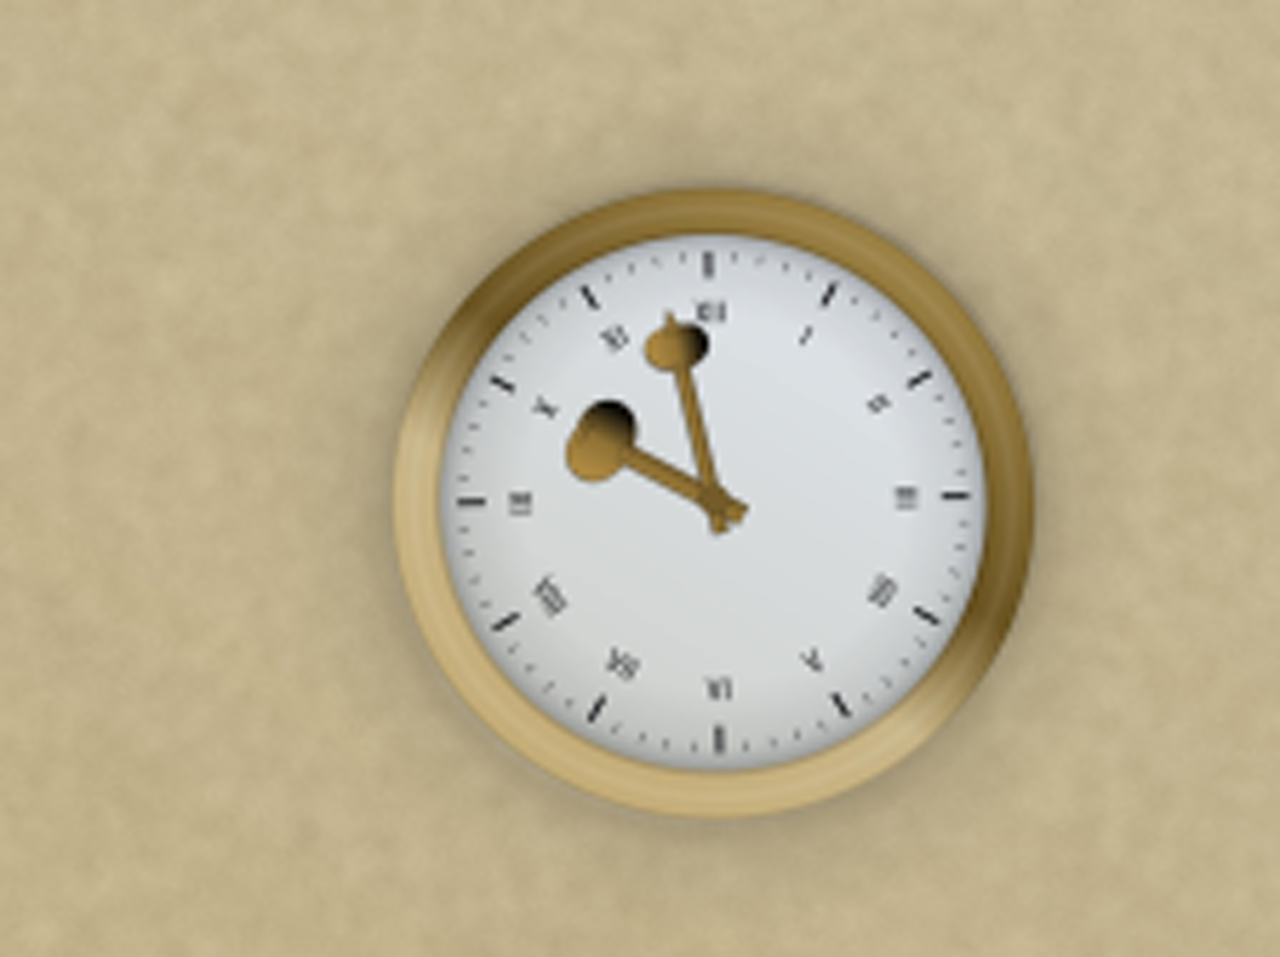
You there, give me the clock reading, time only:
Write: 9:58
